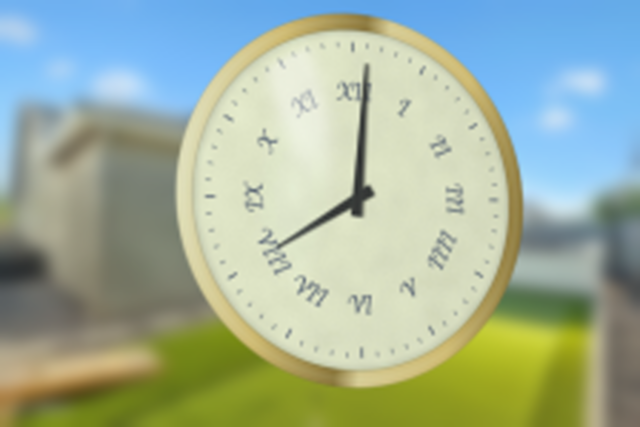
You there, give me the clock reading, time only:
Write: 8:01
